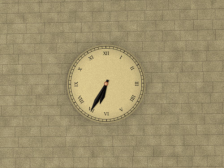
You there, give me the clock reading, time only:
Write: 6:35
